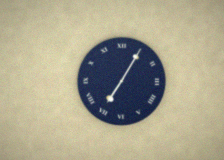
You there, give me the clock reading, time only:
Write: 7:05
